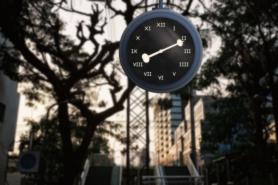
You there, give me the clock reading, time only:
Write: 8:11
